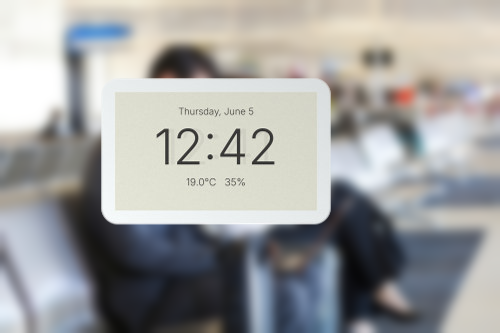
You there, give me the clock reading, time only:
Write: 12:42
